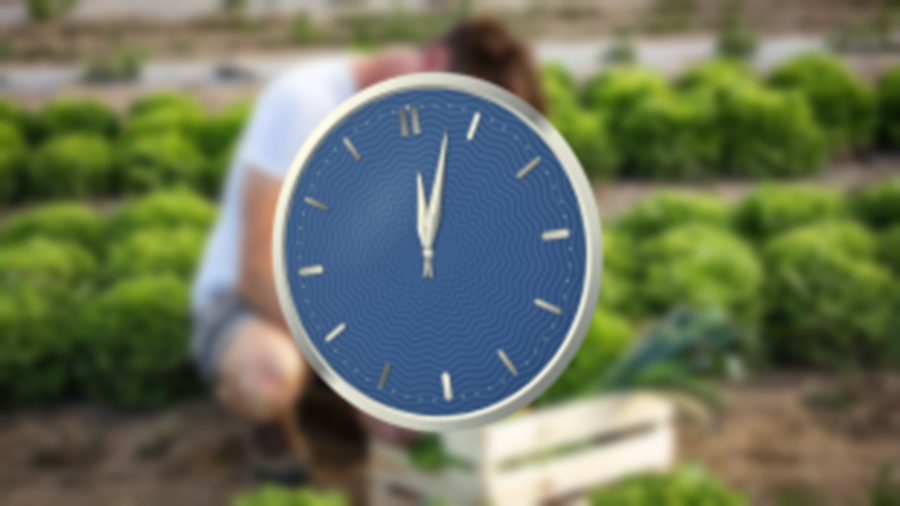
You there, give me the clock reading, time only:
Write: 12:03
